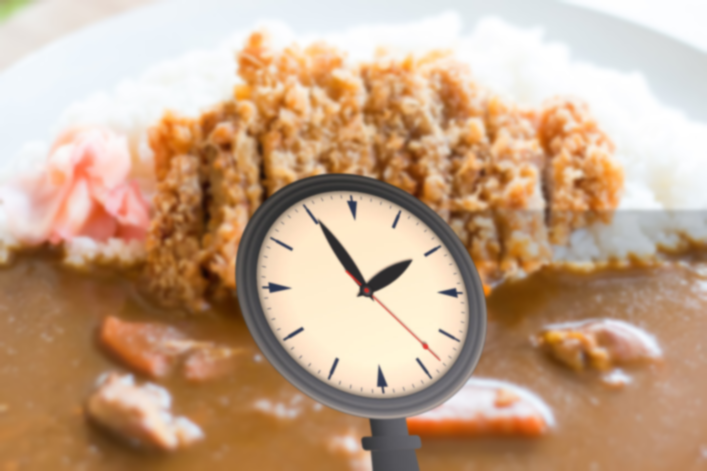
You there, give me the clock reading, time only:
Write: 1:55:23
